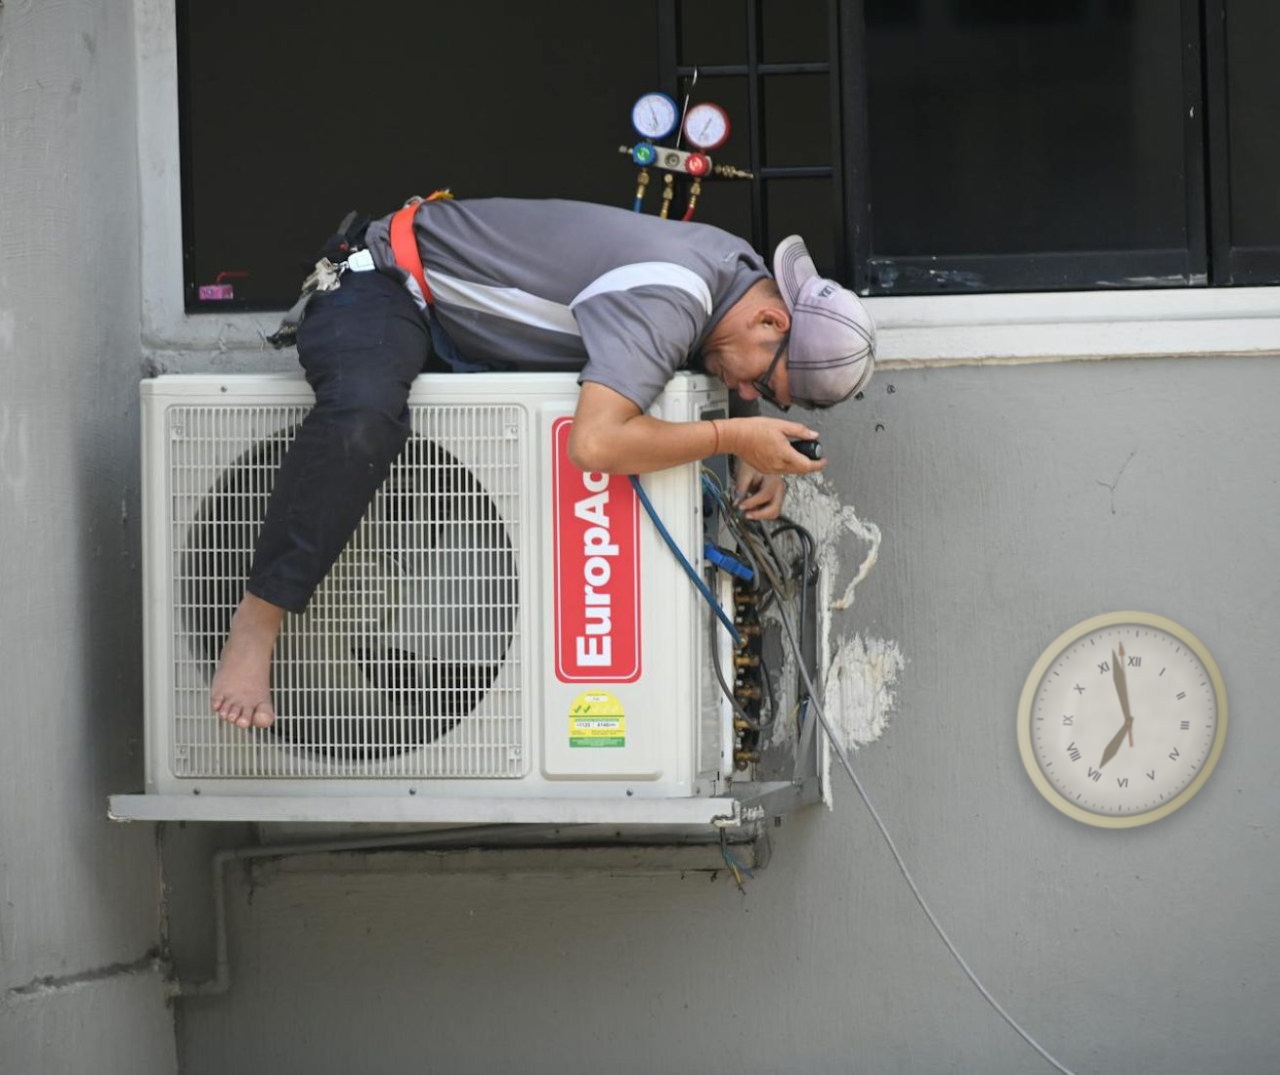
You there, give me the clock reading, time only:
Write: 6:56:58
